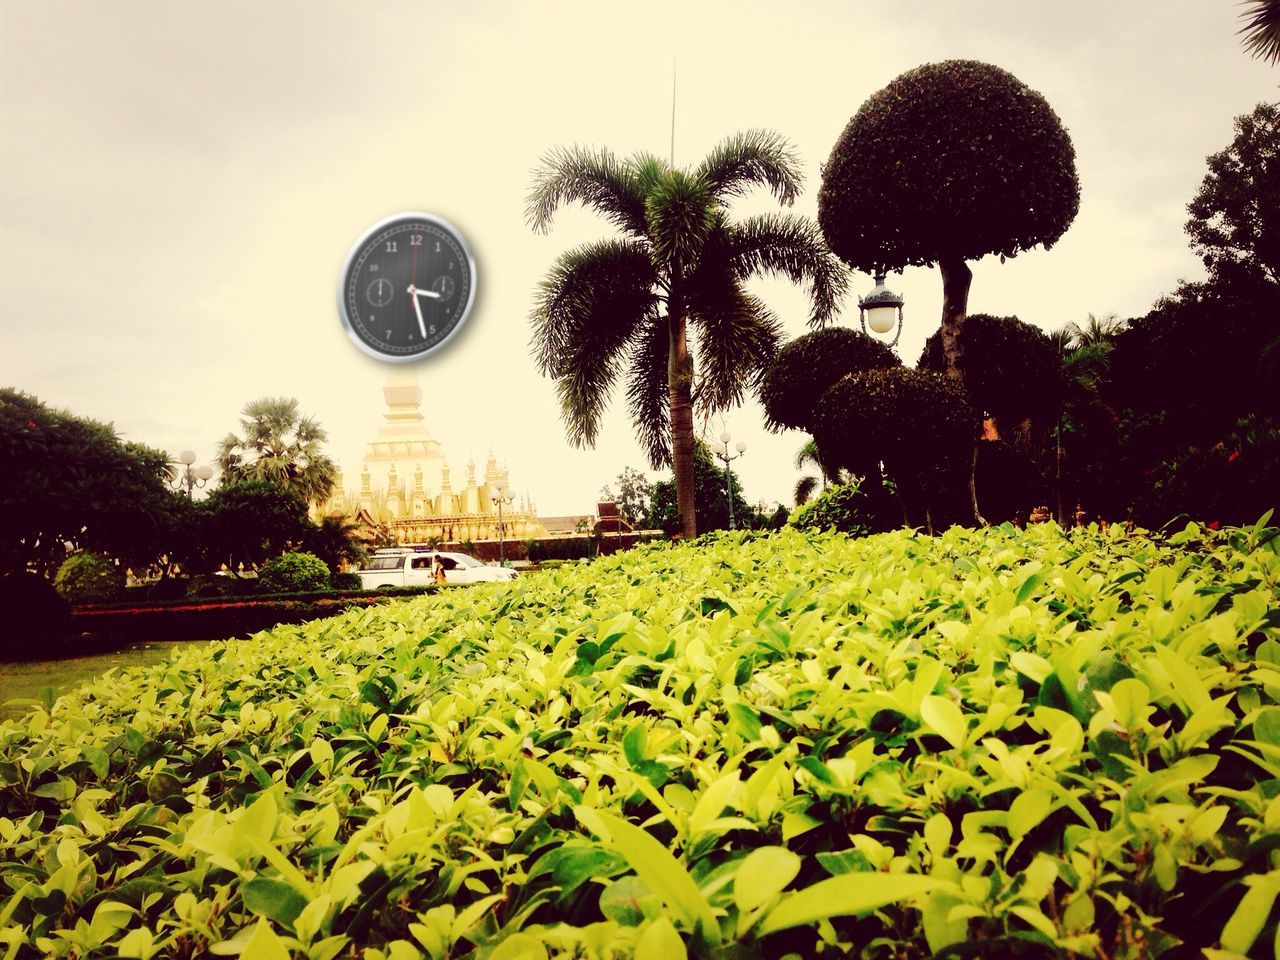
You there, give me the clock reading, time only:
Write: 3:27
